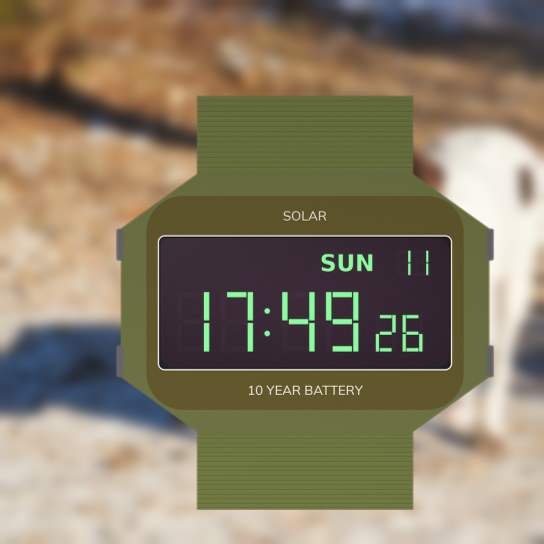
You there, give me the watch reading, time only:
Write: 17:49:26
